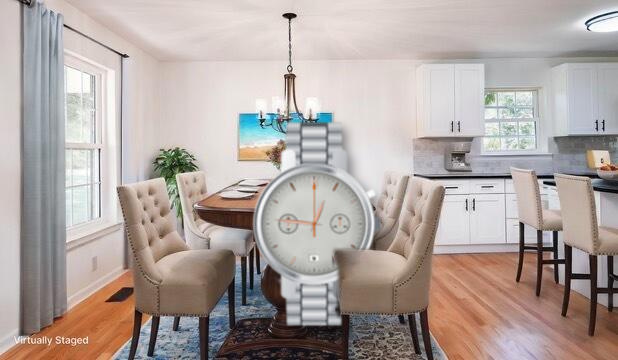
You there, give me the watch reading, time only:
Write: 12:46
